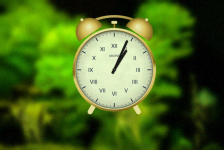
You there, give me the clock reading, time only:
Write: 1:04
